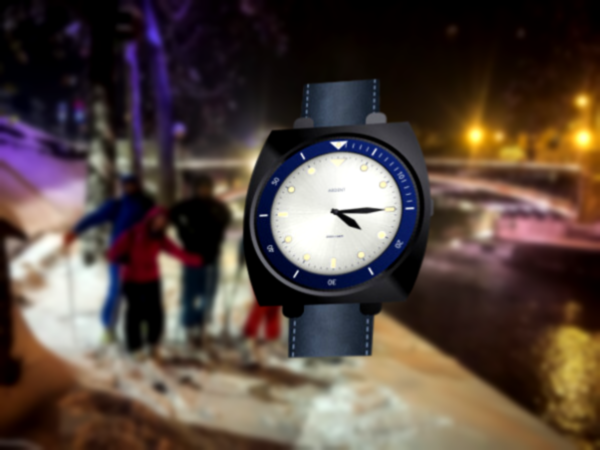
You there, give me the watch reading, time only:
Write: 4:15
